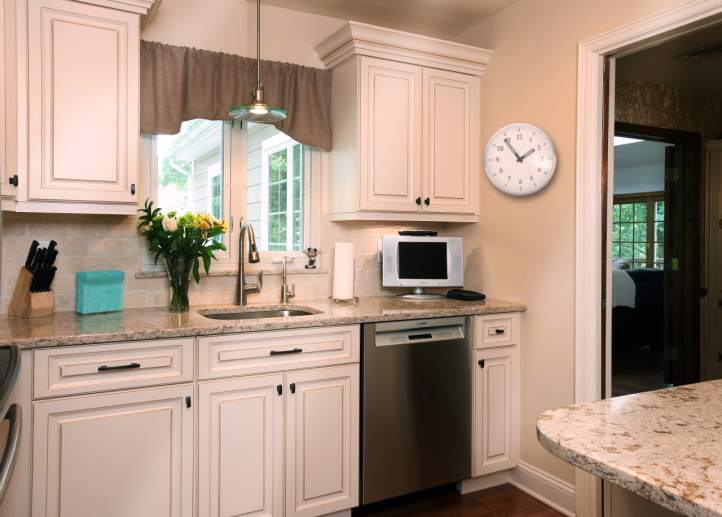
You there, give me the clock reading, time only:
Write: 1:54
